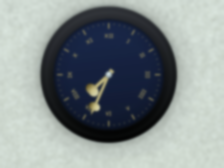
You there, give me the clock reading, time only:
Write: 7:34
